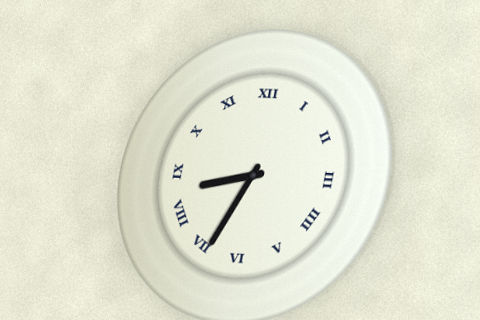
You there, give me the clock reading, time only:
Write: 8:34
